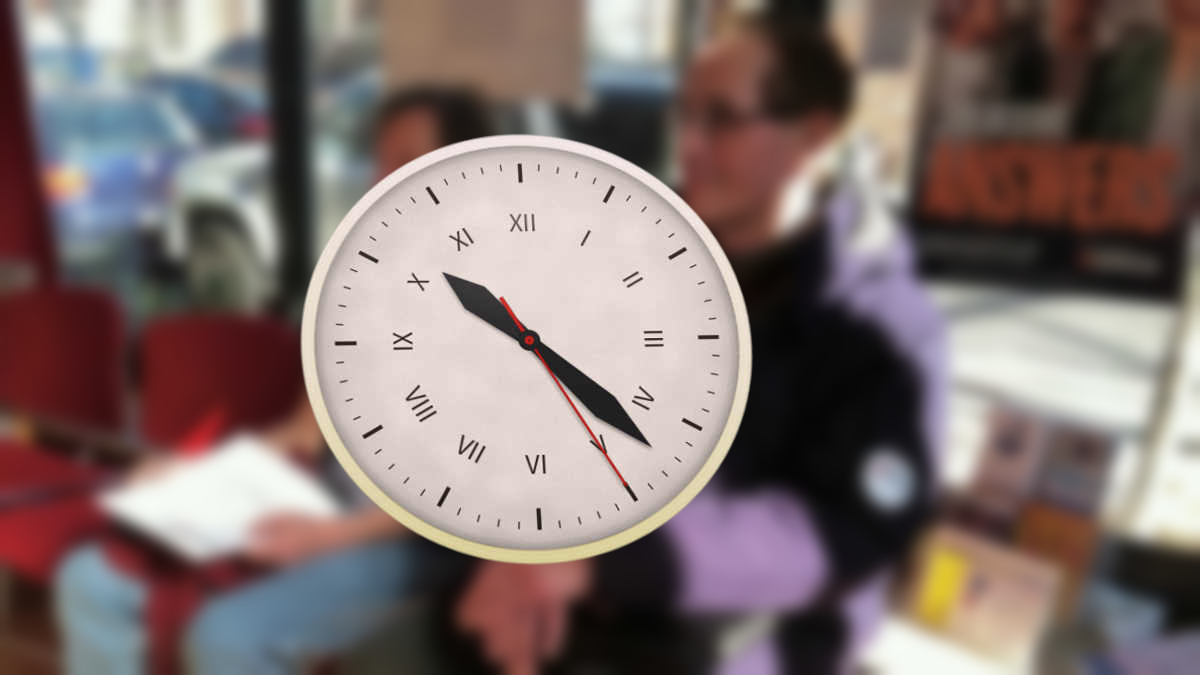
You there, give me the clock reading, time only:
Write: 10:22:25
